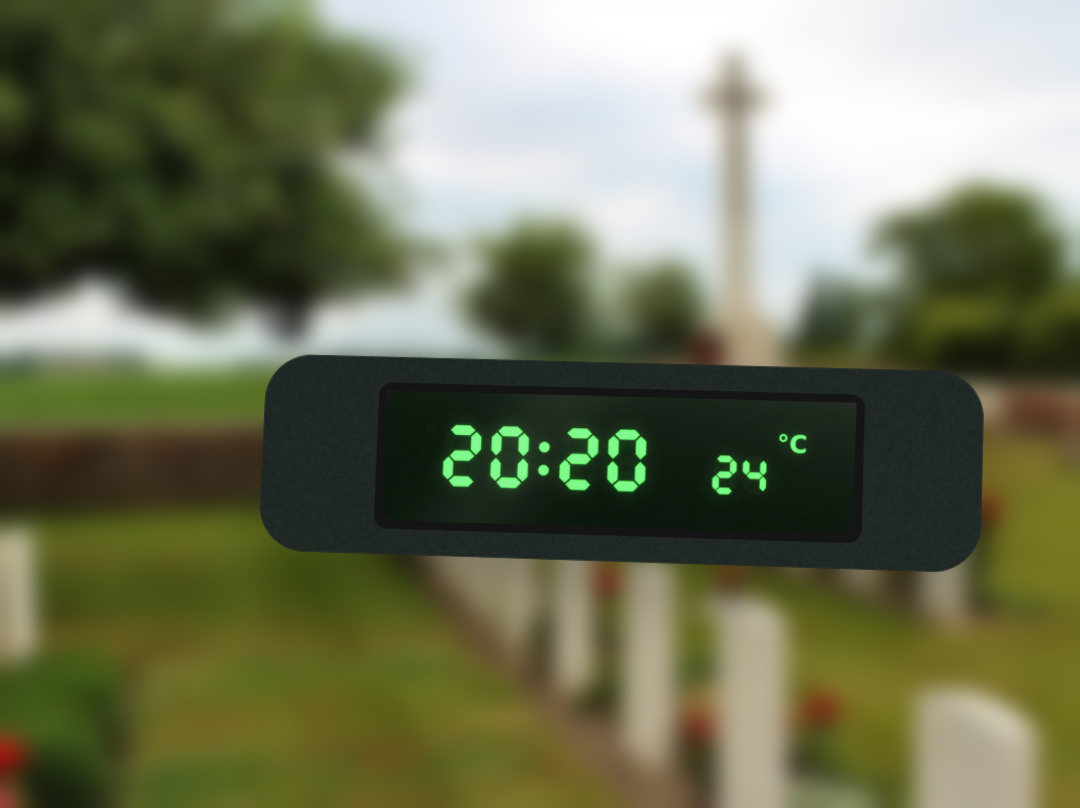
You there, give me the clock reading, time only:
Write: 20:20
